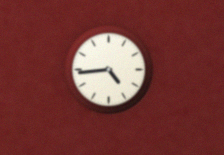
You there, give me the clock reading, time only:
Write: 4:44
